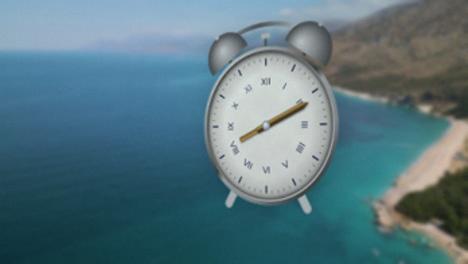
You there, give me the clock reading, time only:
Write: 8:11
